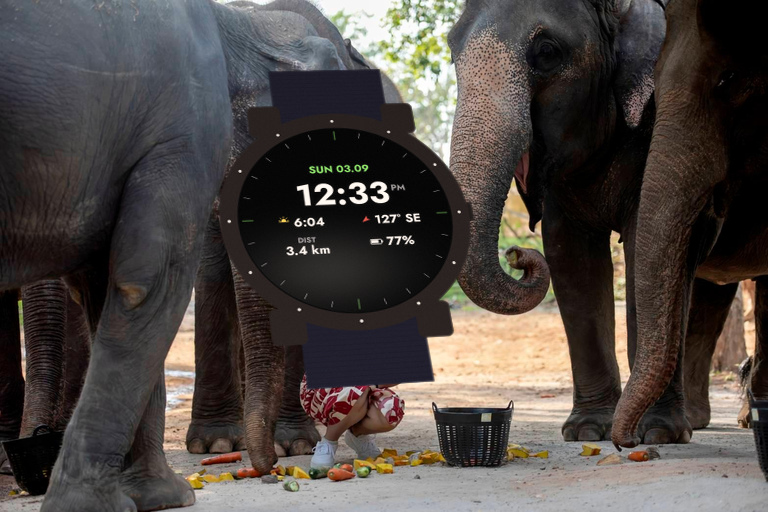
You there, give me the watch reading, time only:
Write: 12:33
